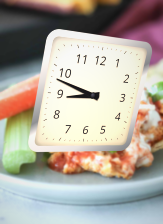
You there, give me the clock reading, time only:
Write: 8:48
